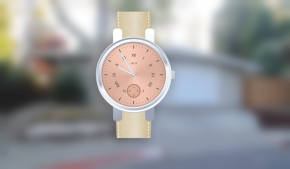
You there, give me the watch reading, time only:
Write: 9:55
